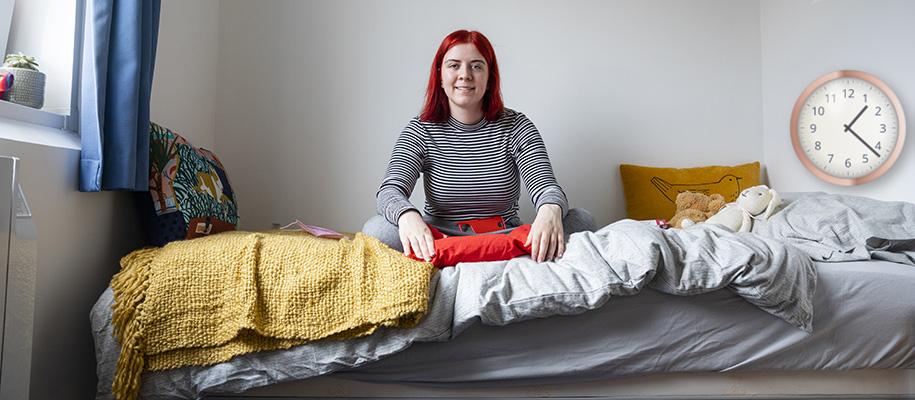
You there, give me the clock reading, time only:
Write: 1:22
